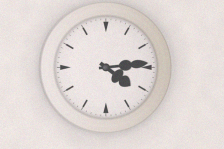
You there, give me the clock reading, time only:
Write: 4:14
